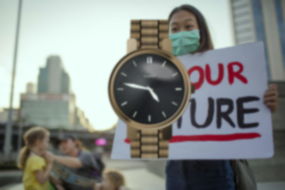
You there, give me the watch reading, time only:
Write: 4:47
